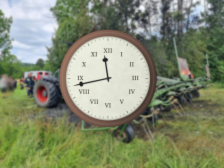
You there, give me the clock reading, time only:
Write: 11:43
